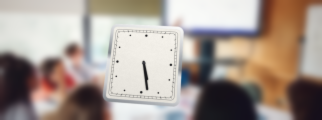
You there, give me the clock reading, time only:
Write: 5:28
